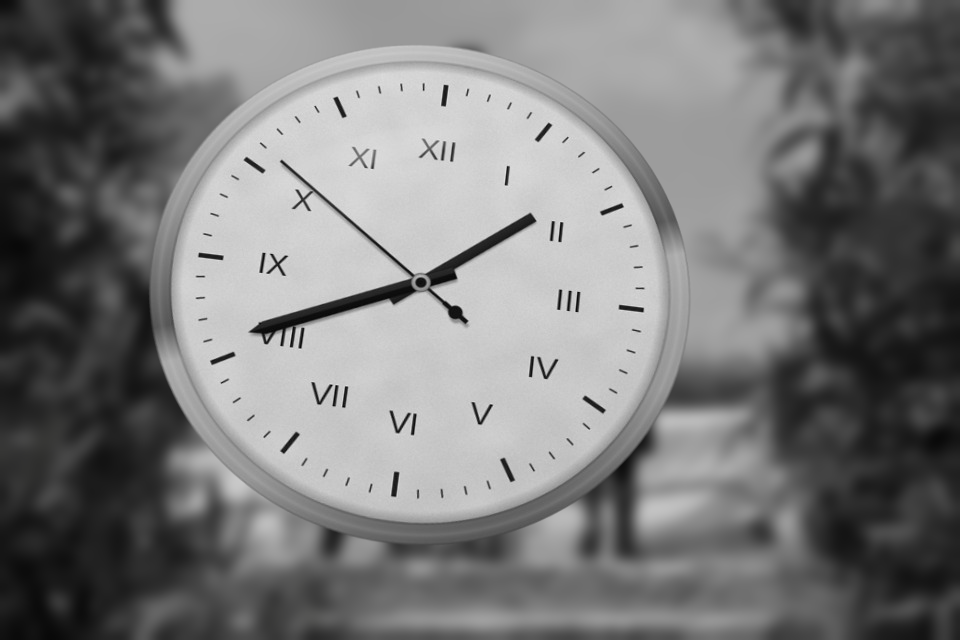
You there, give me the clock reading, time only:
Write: 1:40:51
